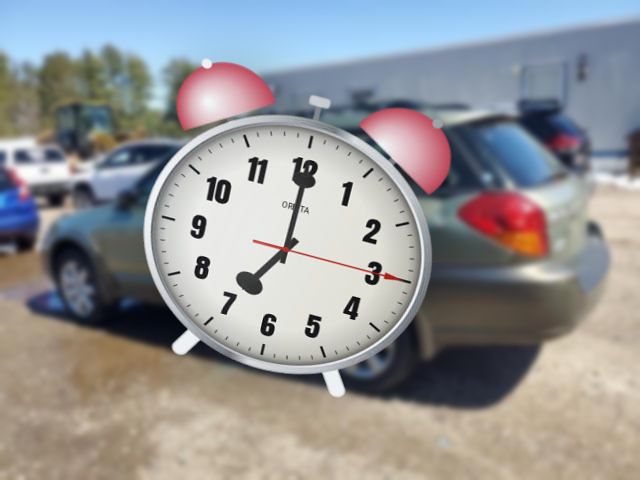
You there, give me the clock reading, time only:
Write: 7:00:15
